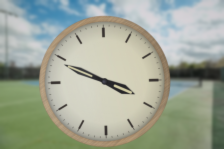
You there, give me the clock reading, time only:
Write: 3:49
